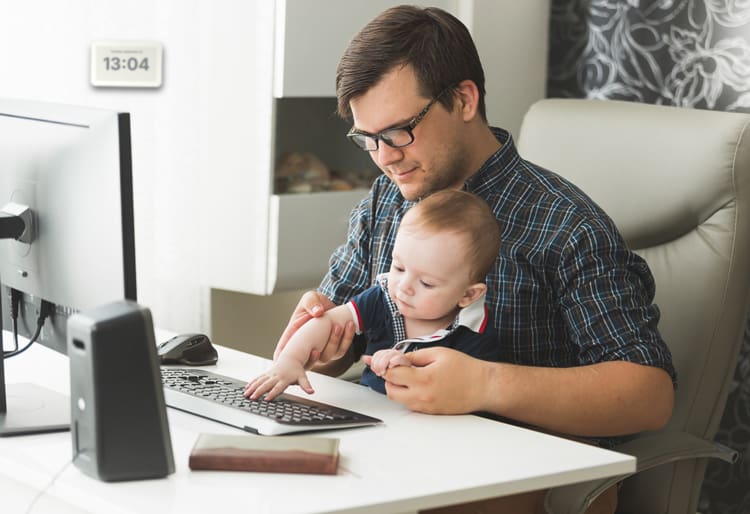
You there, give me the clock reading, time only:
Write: 13:04
